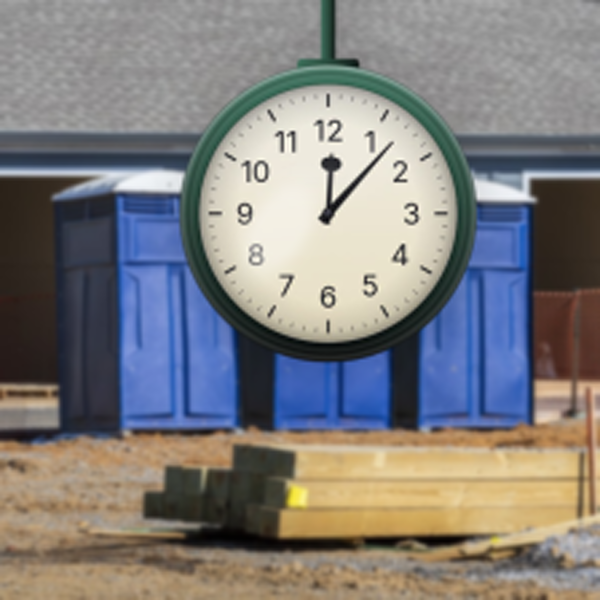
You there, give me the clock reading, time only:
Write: 12:07
